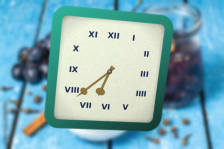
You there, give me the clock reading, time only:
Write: 6:38
